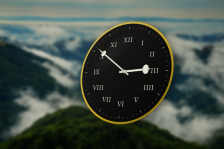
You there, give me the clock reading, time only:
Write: 2:51
